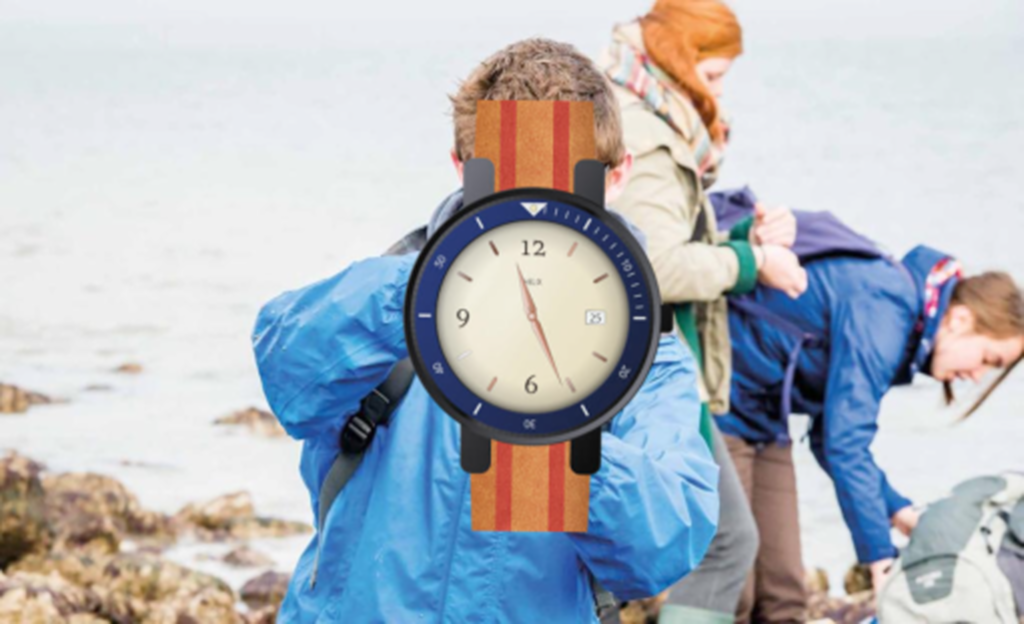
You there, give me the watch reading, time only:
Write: 11:26
